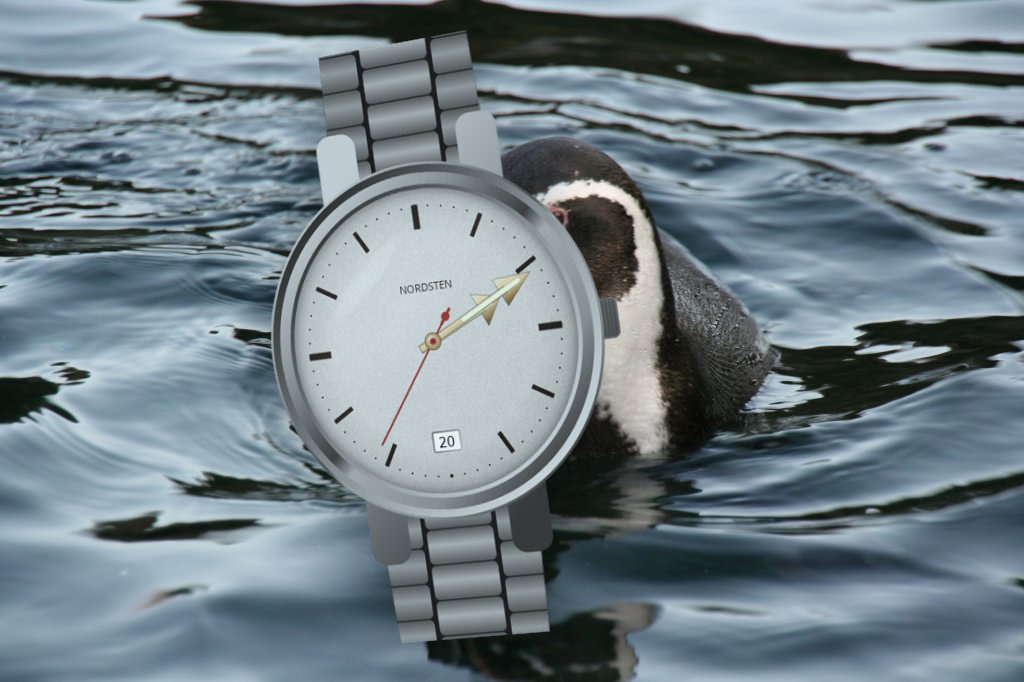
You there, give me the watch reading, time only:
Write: 2:10:36
